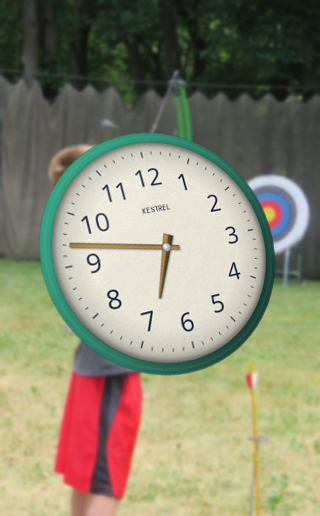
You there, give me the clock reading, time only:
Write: 6:47
